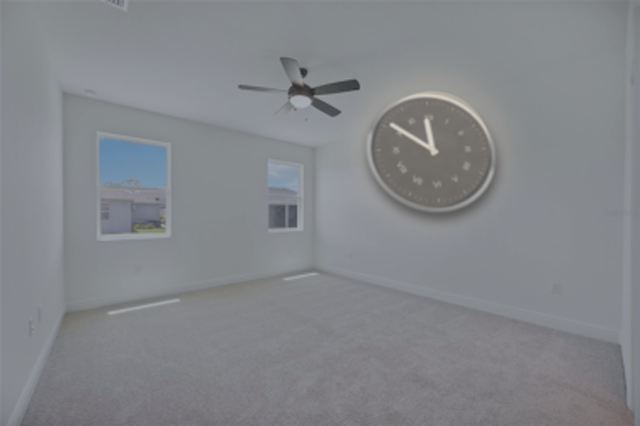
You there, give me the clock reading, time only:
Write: 11:51
